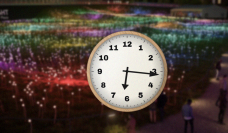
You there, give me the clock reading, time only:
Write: 6:16
